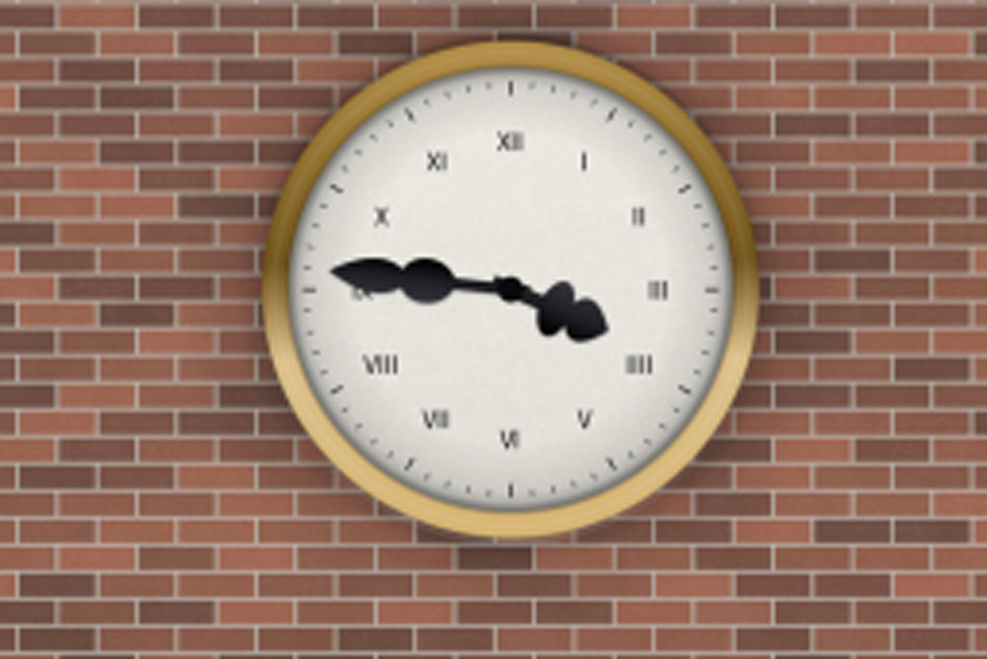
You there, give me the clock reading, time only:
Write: 3:46
